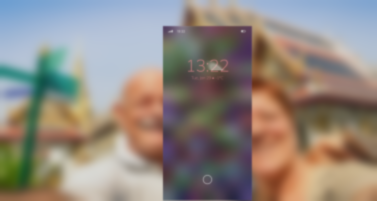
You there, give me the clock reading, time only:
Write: 13:22
